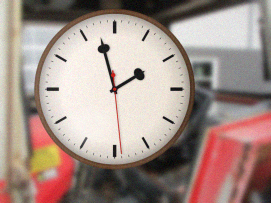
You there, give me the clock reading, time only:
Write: 1:57:29
